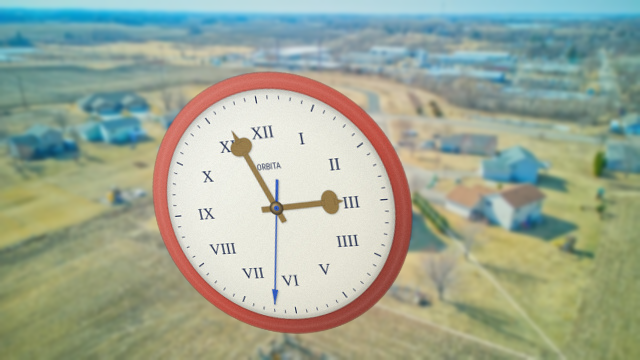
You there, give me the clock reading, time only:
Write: 2:56:32
